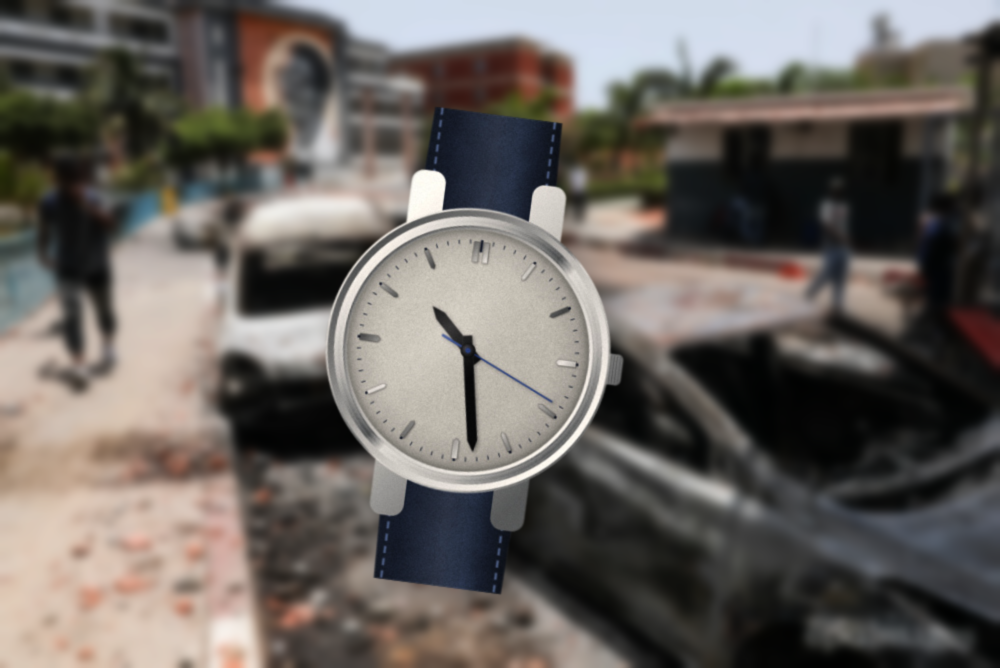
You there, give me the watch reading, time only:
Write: 10:28:19
